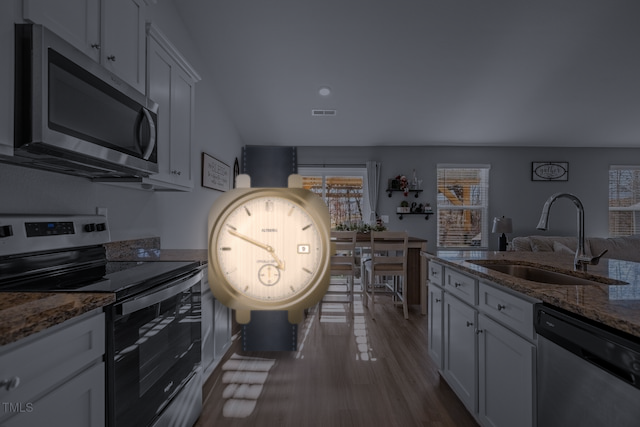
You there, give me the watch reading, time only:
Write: 4:49
